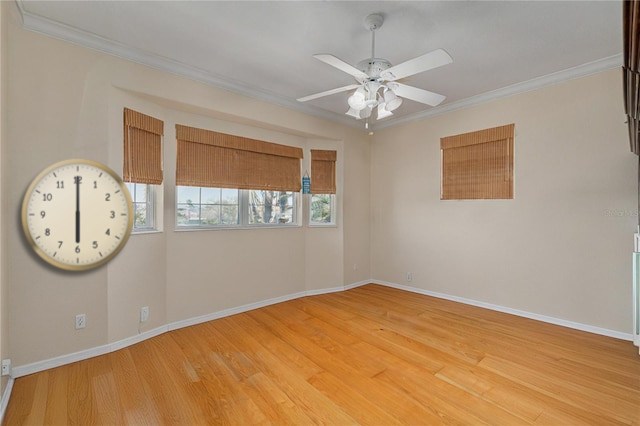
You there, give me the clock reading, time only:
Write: 6:00
